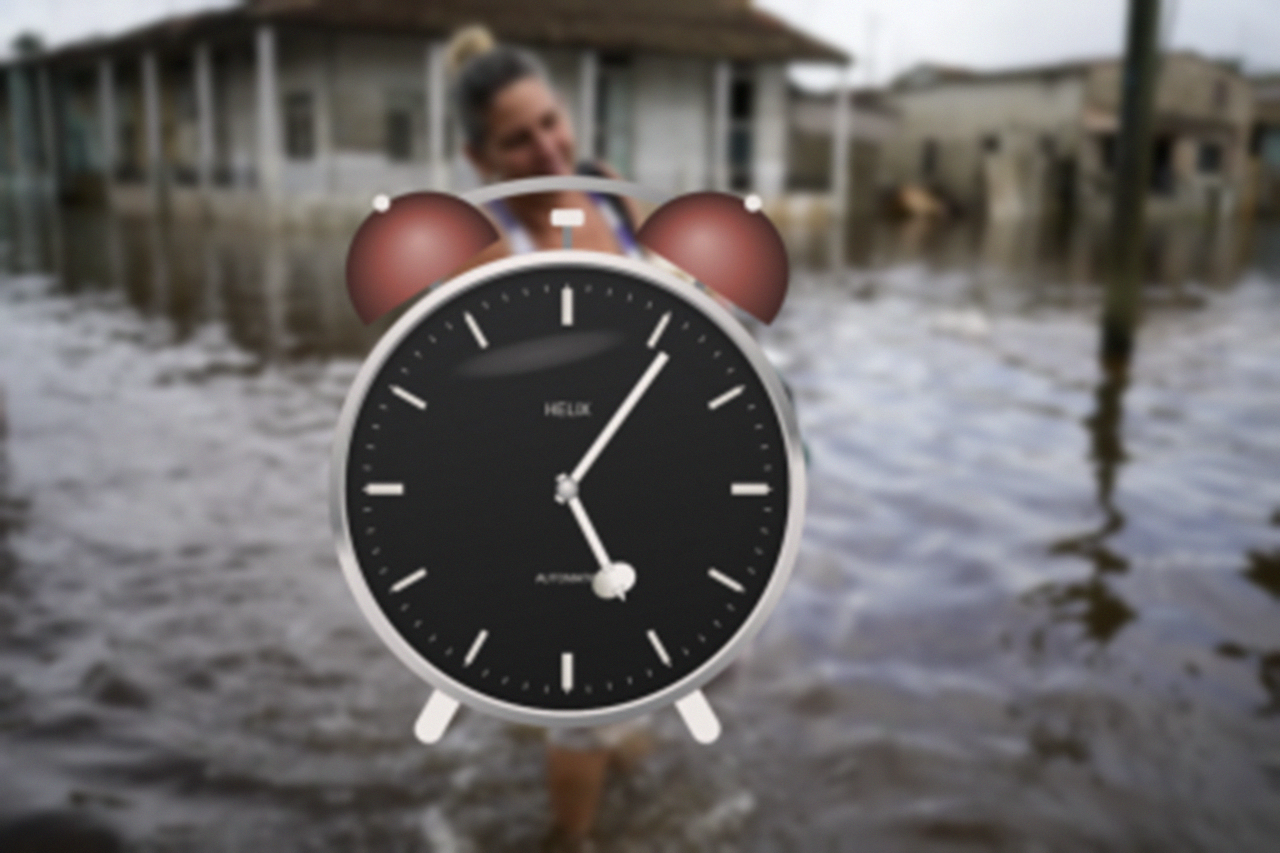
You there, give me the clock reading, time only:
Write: 5:06
